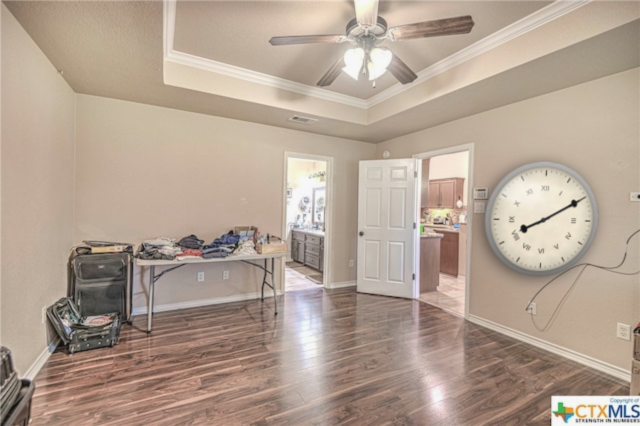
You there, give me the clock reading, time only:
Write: 8:10
